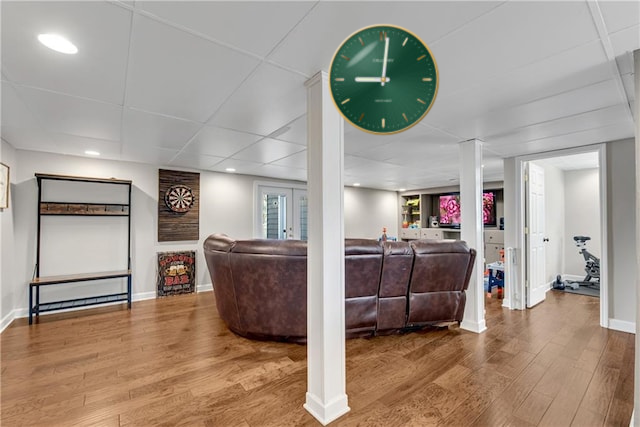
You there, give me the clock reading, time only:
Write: 9:01
